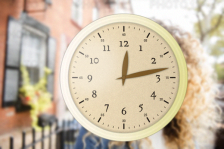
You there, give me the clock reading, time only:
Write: 12:13
